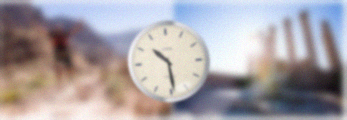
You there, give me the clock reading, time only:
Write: 10:29
